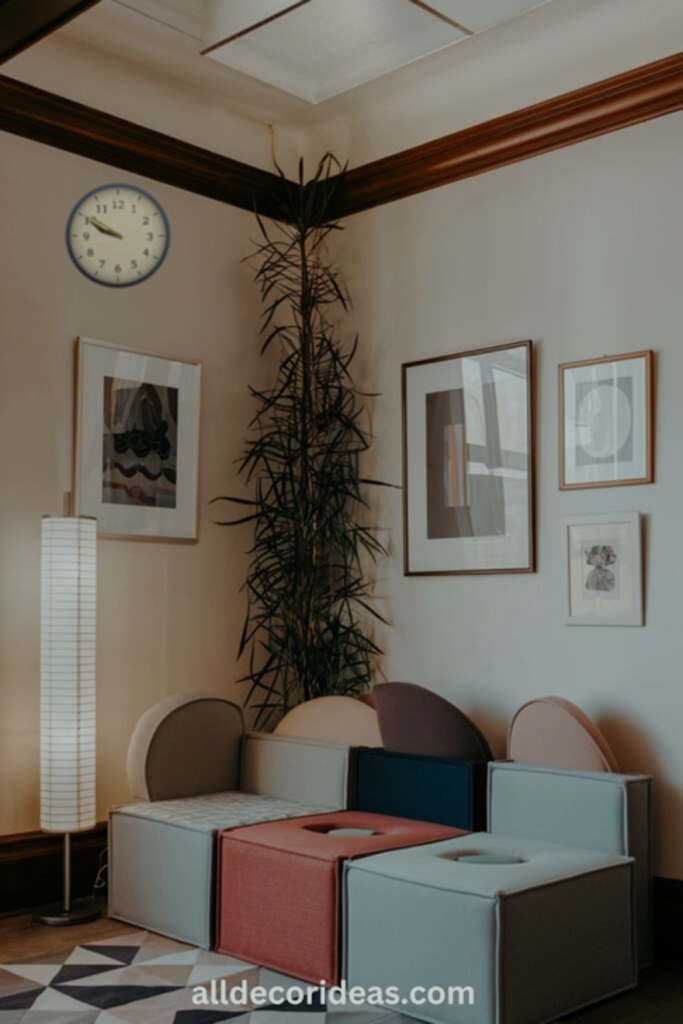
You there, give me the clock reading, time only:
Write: 9:50
